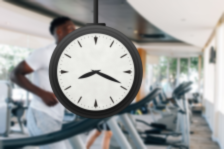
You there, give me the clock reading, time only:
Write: 8:19
